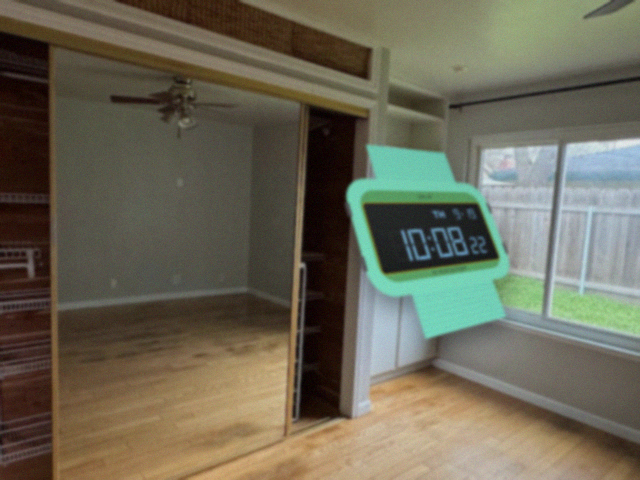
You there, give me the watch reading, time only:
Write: 10:08:22
